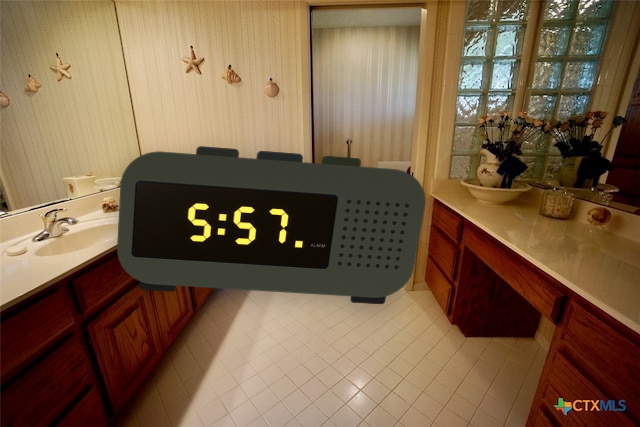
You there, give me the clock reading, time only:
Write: 5:57
